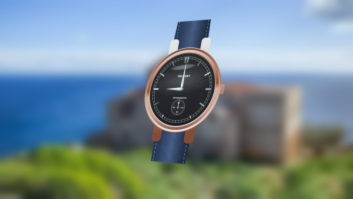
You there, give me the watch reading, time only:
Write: 9:00
